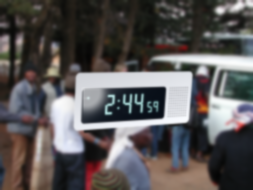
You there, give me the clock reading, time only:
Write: 2:44
